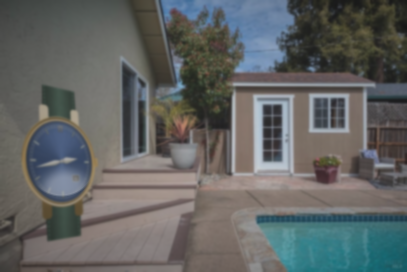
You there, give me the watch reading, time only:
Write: 2:43
